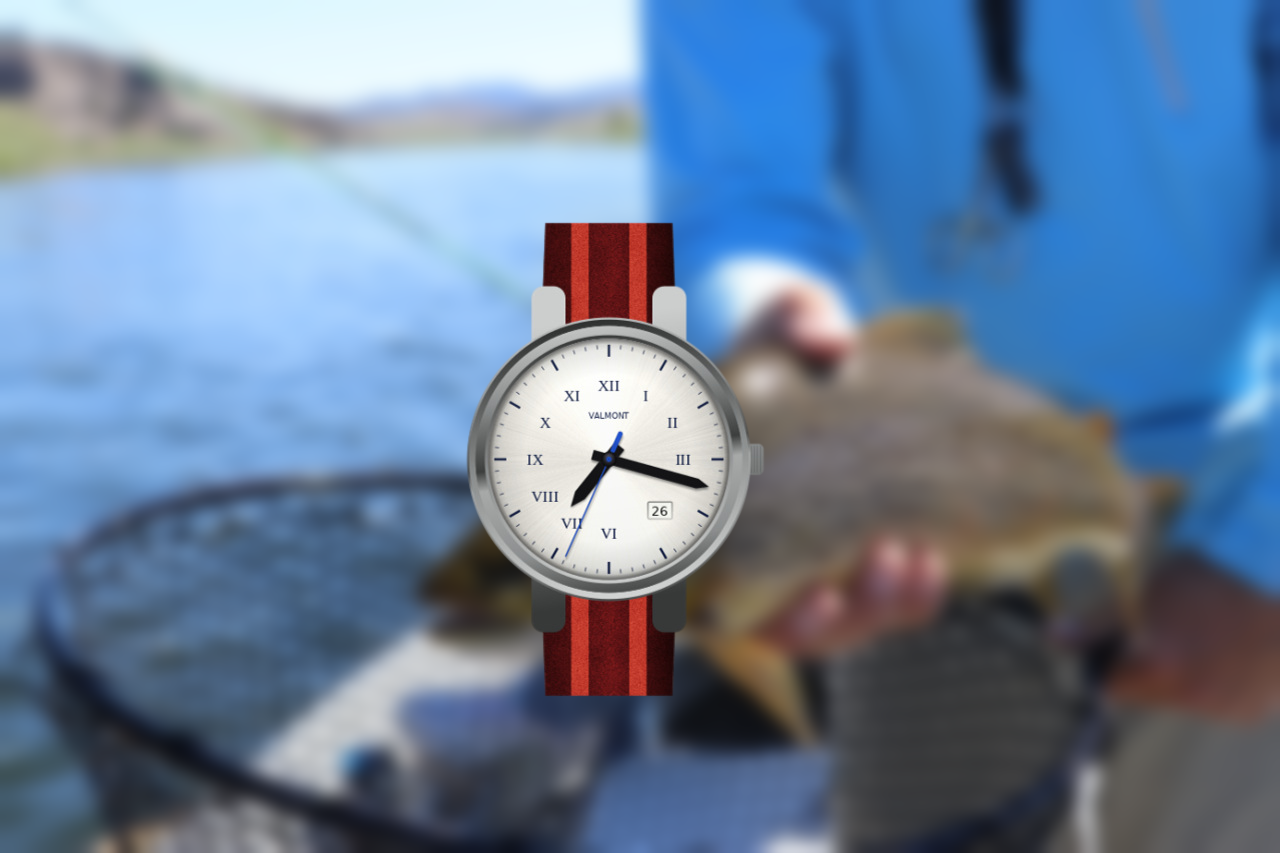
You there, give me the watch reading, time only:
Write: 7:17:34
